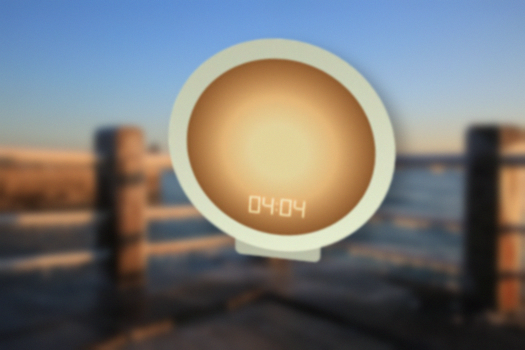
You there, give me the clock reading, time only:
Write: 4:04
